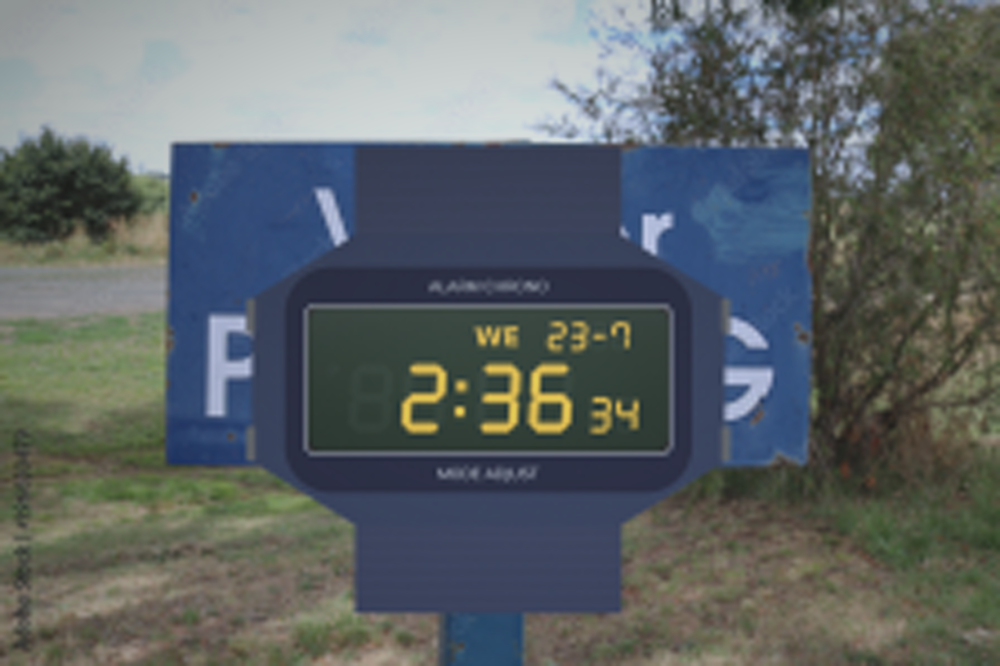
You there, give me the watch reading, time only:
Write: 2:36:34
